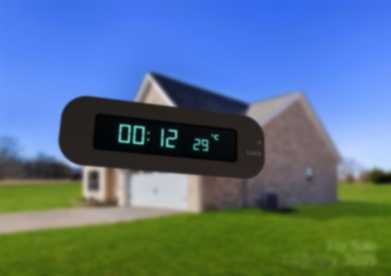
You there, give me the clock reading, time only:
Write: 0:12
